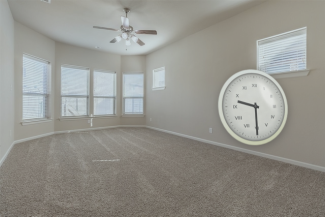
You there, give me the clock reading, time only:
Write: 9:30
